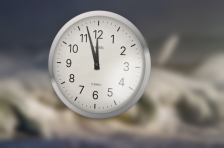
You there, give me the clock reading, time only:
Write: 11:57
